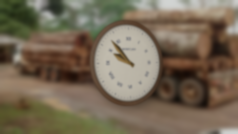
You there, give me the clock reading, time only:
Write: 9:53
